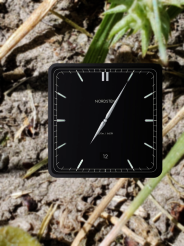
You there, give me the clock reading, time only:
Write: 7:05
